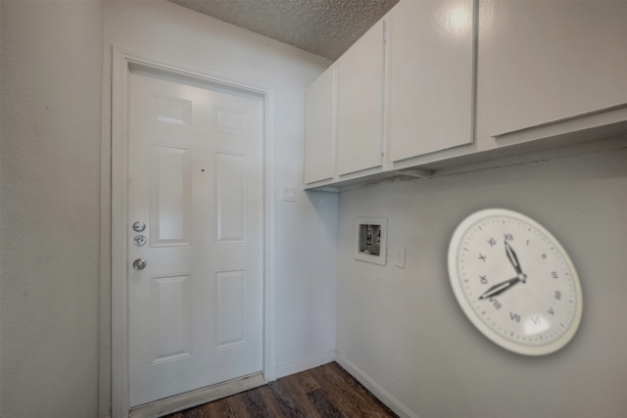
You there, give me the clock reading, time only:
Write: 11:42
